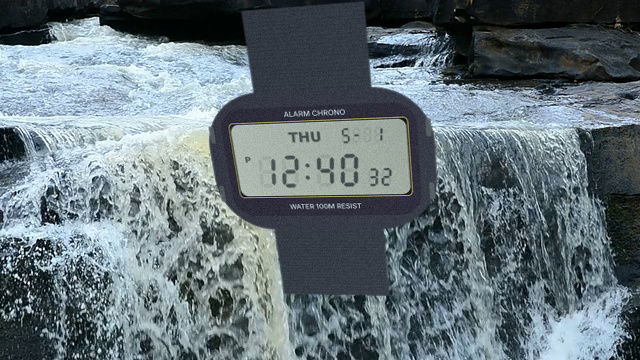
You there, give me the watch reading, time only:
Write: 12:40:32
